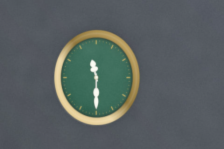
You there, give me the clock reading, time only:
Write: 11:30
